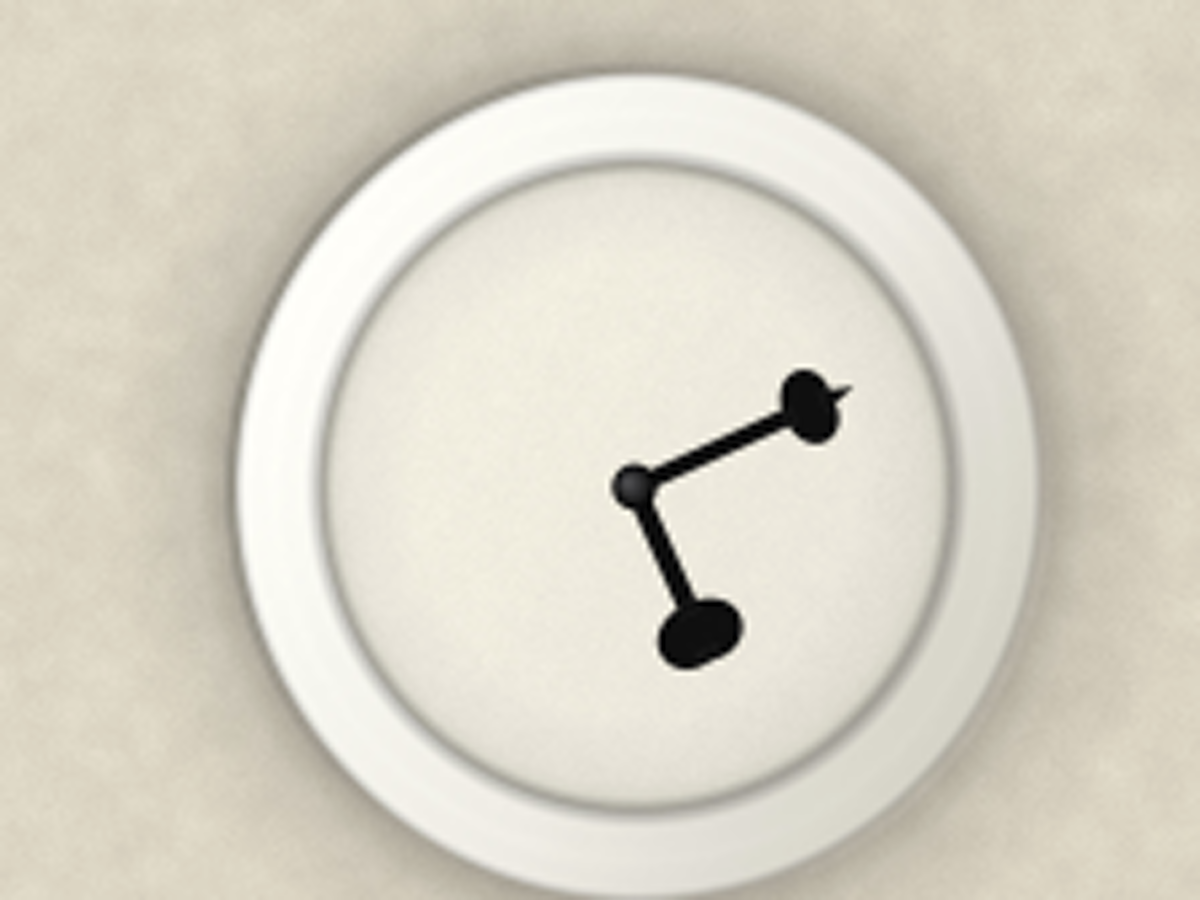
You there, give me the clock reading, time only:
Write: 5:11
